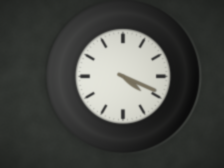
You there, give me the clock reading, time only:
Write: 4:19
